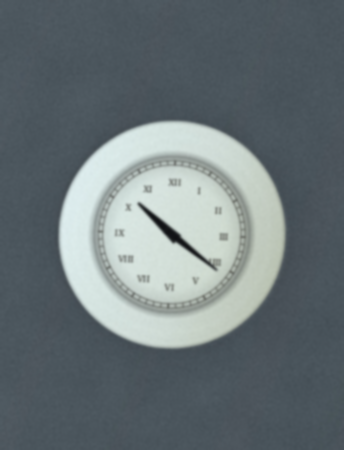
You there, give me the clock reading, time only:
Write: 10:21
